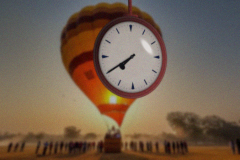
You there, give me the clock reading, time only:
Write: 7:40
